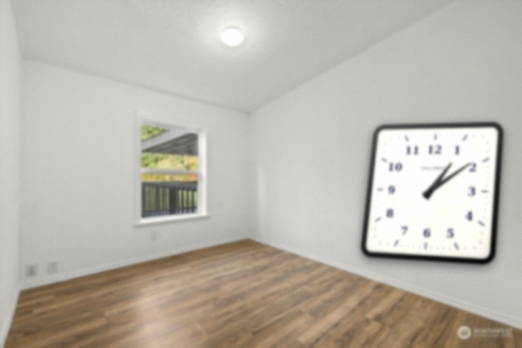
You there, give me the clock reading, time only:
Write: 1:09
